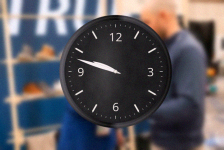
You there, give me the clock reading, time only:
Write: 9:48
